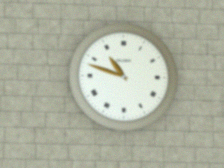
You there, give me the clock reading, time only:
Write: 10:48
